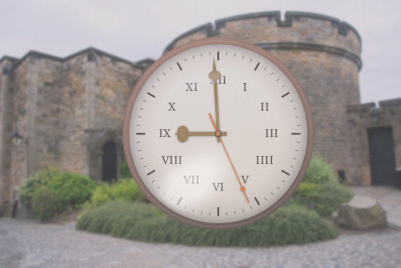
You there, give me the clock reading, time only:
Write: 8:59:26
